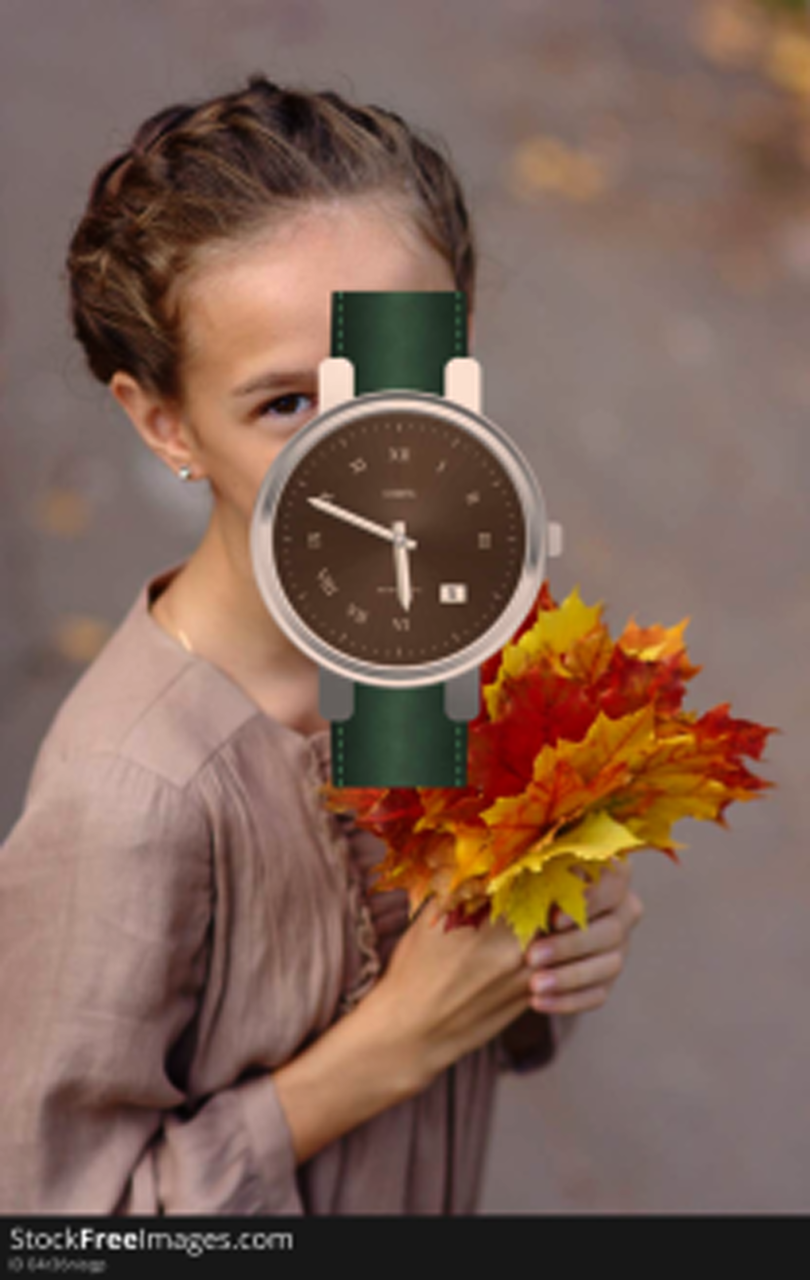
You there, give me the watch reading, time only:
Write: 5:49
